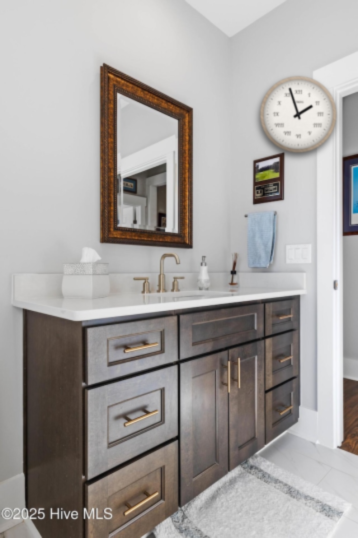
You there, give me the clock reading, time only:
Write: 1:57
